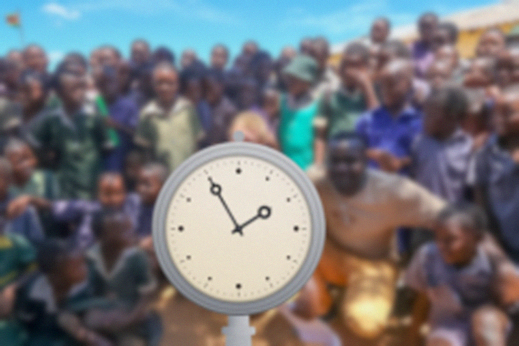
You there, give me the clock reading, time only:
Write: 1:55
